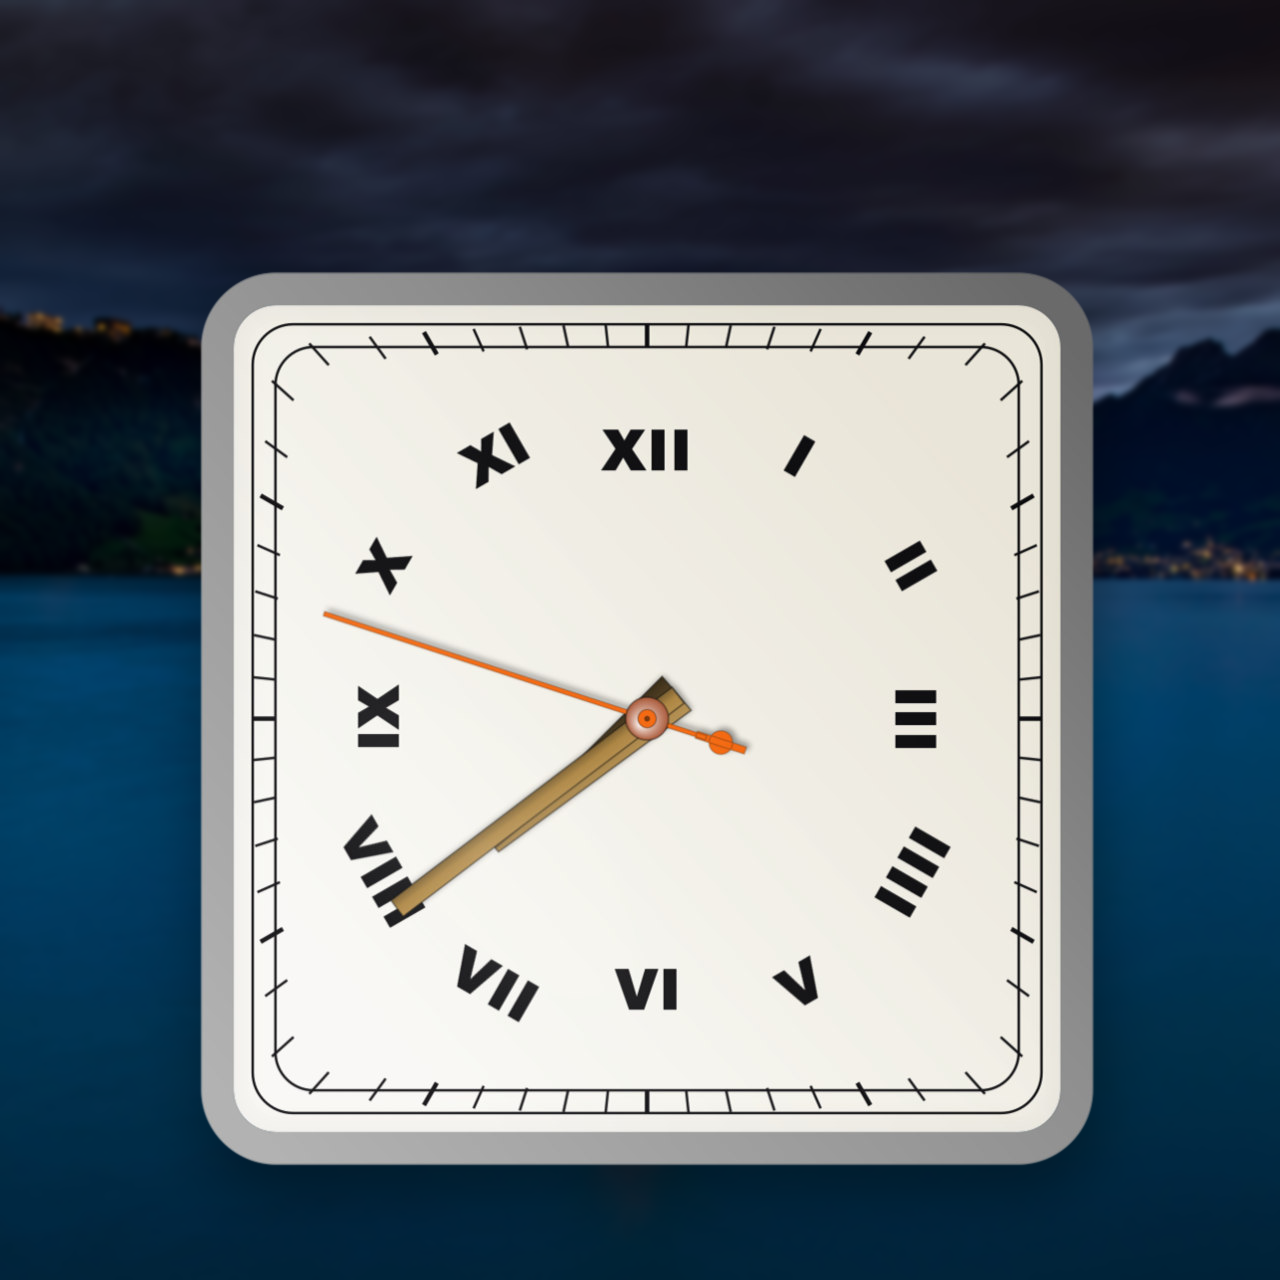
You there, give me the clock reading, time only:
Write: 7:38:48
